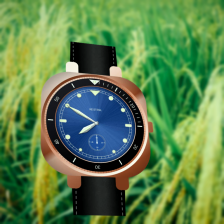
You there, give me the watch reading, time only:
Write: 7:50
